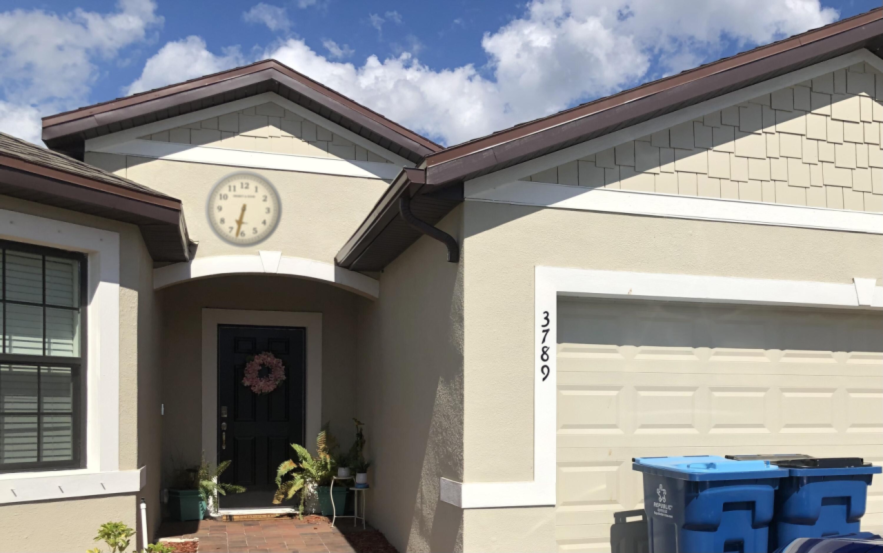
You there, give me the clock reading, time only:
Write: 6:32
